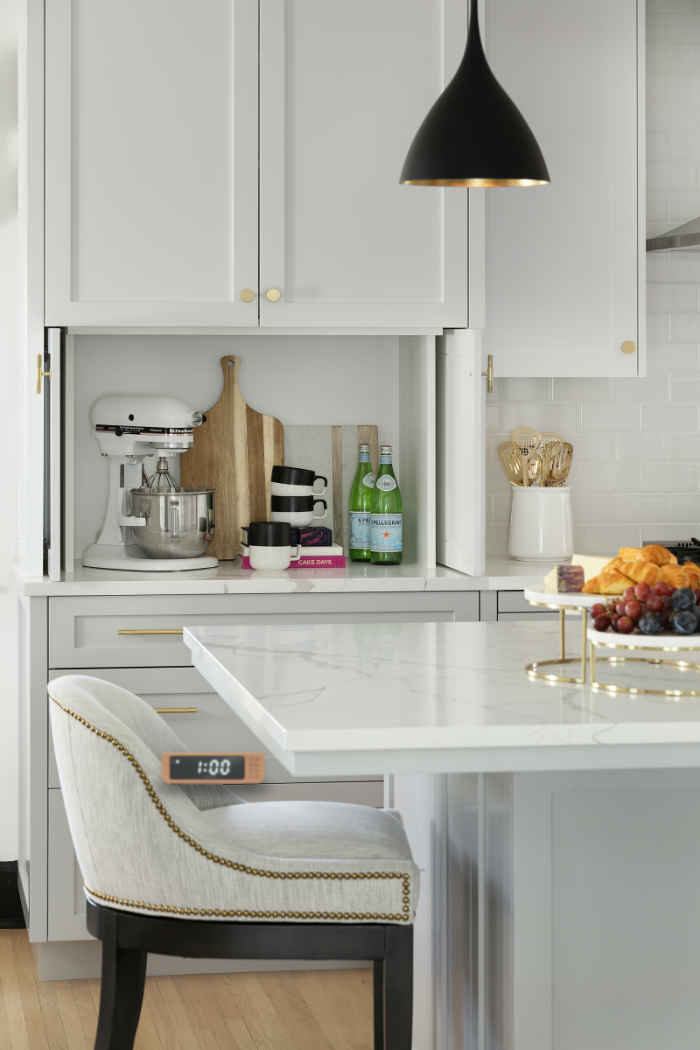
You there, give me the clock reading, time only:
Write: 1:00
